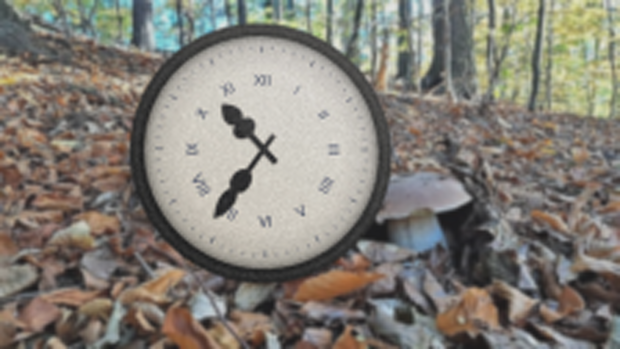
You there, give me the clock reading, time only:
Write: 10:36
